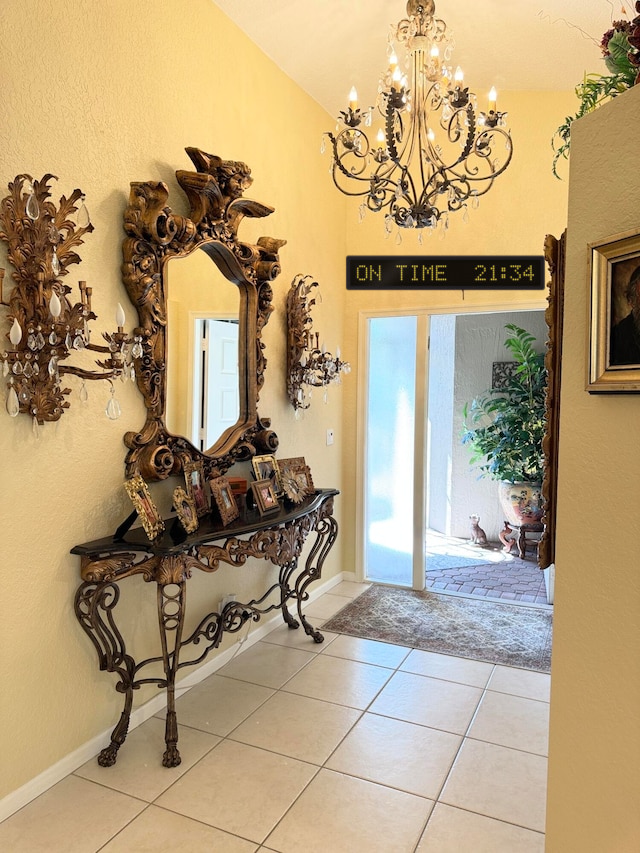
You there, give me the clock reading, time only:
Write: 21:34
